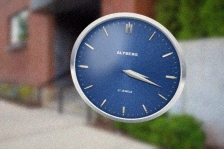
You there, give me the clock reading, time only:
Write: 3:18
